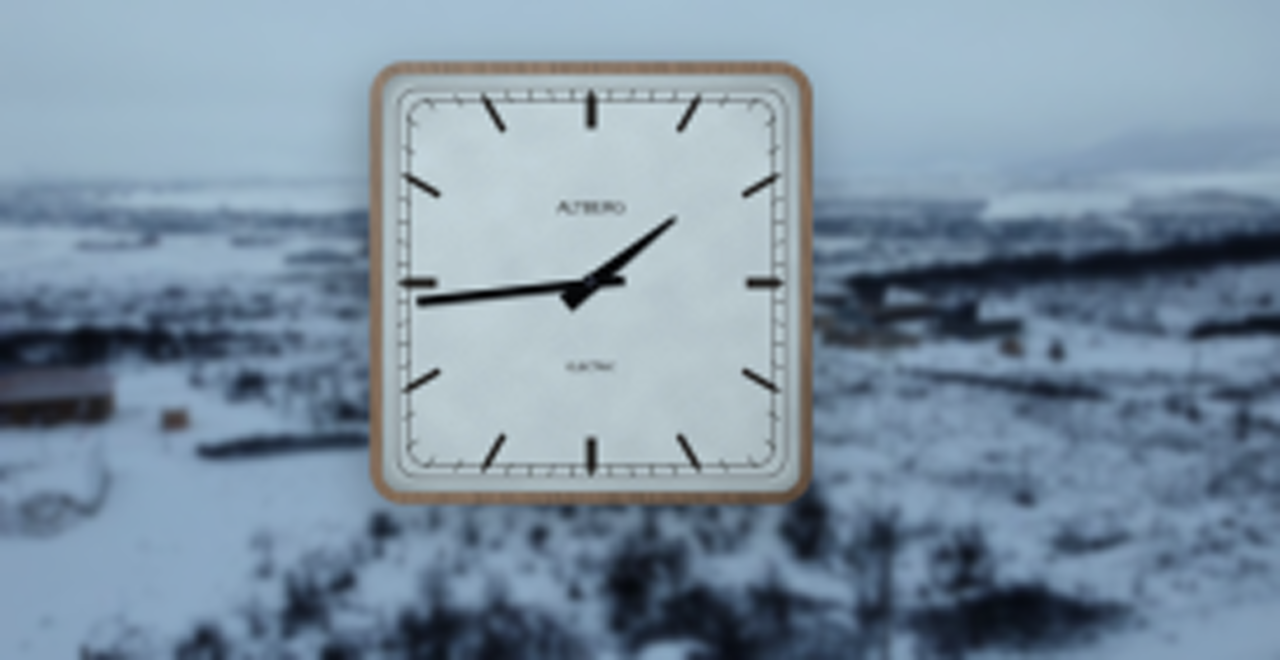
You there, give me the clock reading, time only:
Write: 1:44
